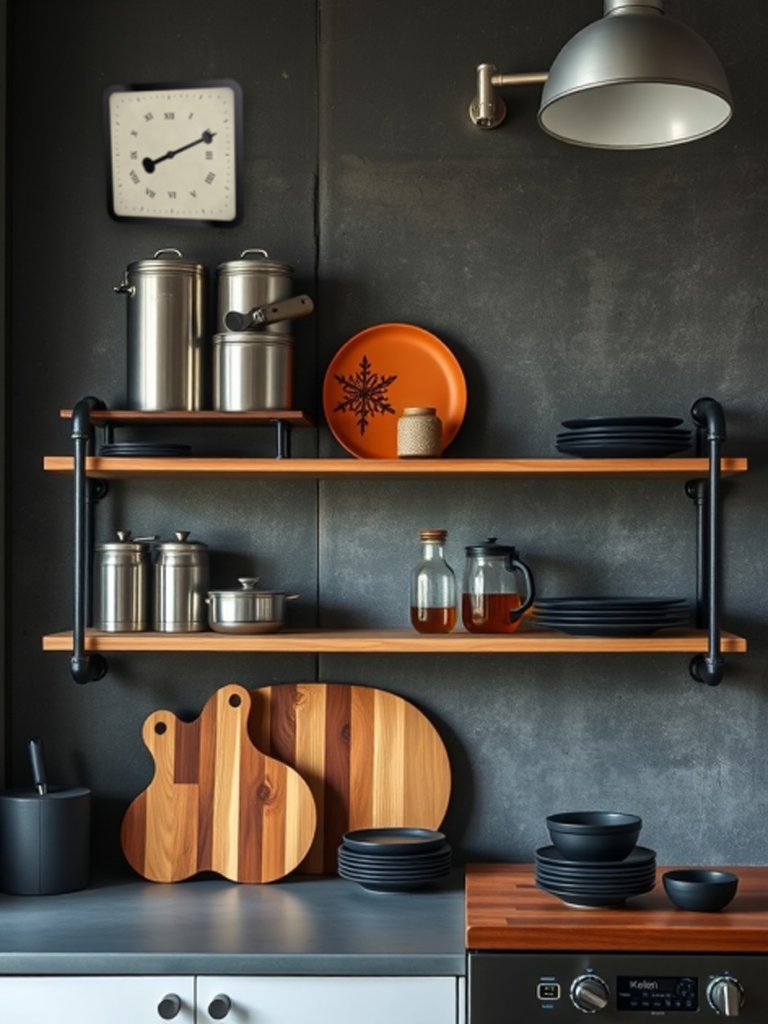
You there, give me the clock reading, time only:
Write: 8:11
